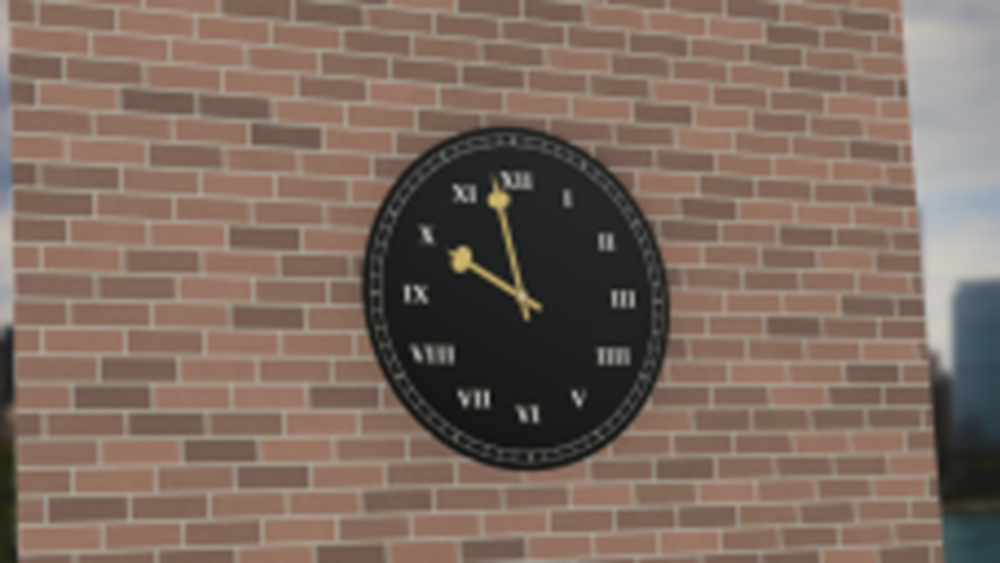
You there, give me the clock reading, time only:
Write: 9:58
